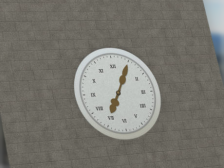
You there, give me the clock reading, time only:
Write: 7:05
